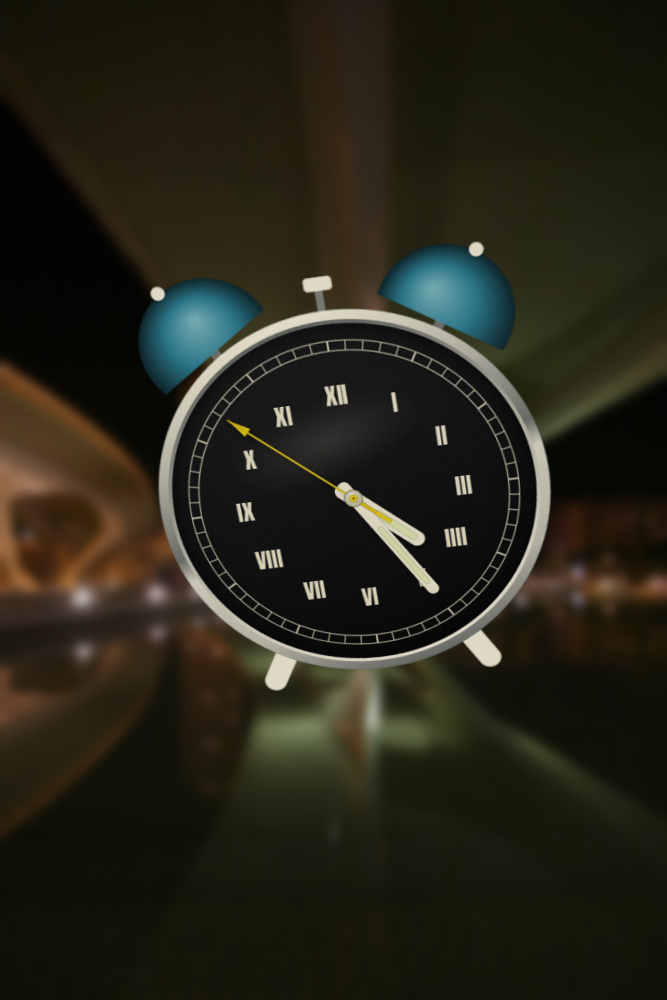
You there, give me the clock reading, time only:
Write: 4:24:52
